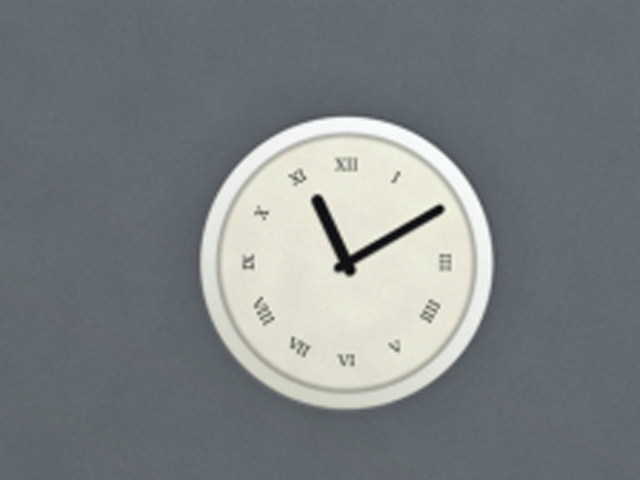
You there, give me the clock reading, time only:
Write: 11:10
